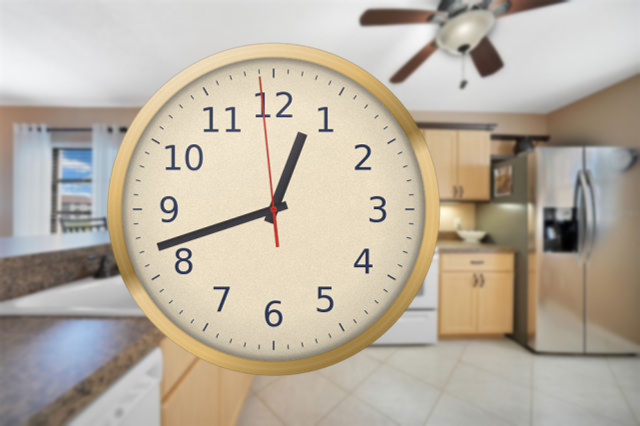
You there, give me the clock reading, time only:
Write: 12:41:59
